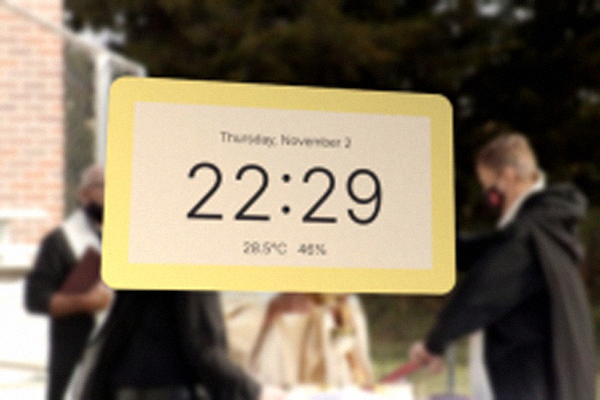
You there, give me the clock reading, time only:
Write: 22:29
